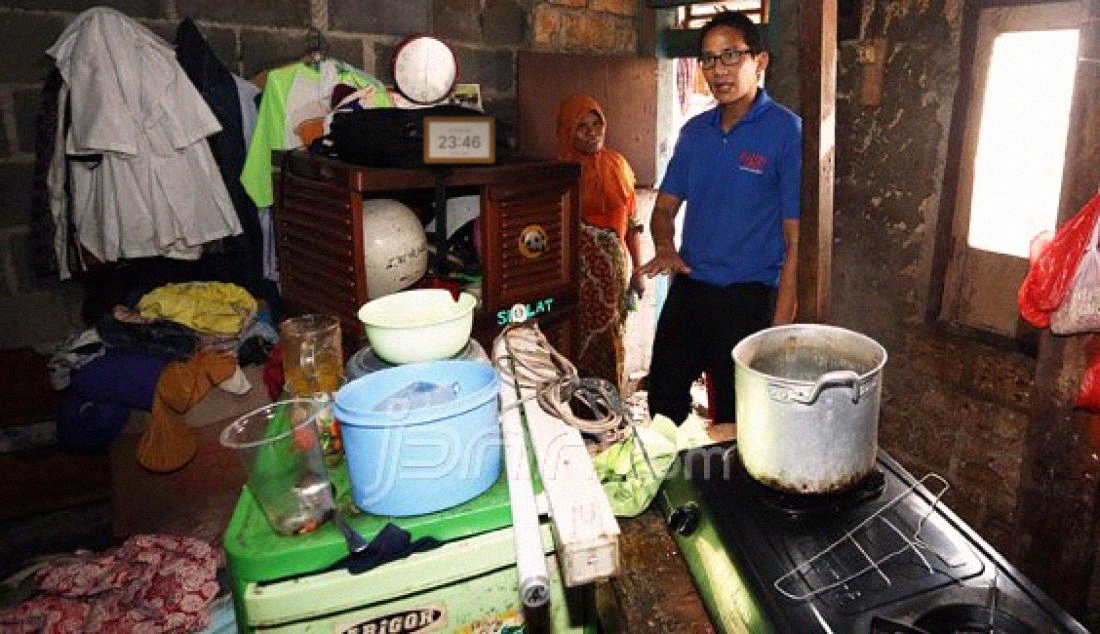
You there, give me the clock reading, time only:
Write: 23:46
